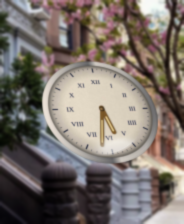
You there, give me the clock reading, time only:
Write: 5:32
